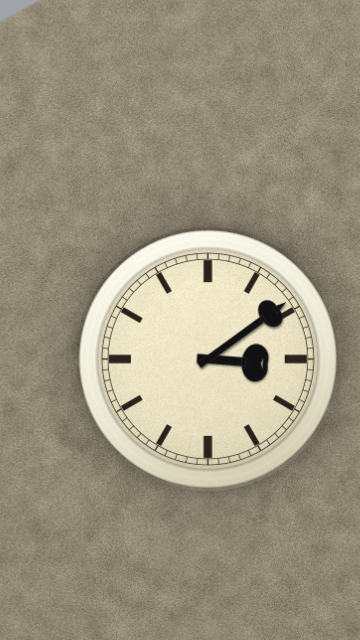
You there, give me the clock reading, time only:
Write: 3:09
